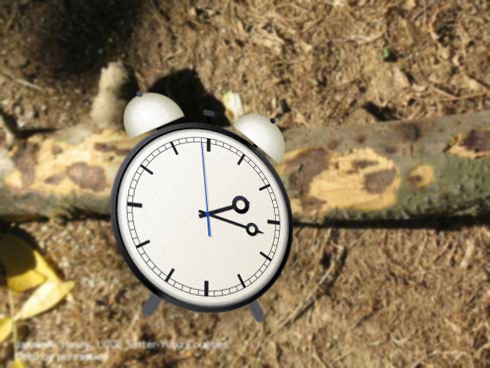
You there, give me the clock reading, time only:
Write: 2:16:59
